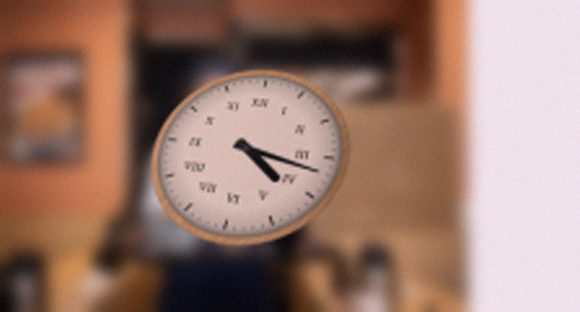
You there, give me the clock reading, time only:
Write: 4:17
